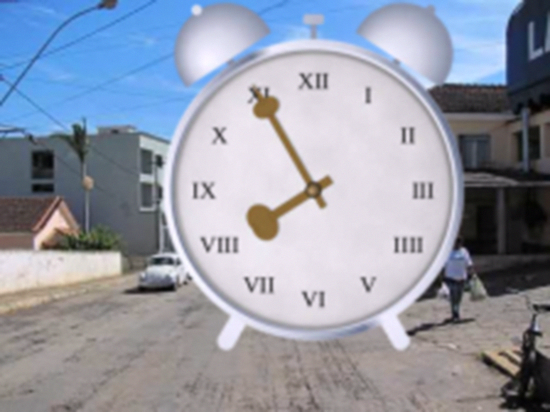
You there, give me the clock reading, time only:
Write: 7:55
